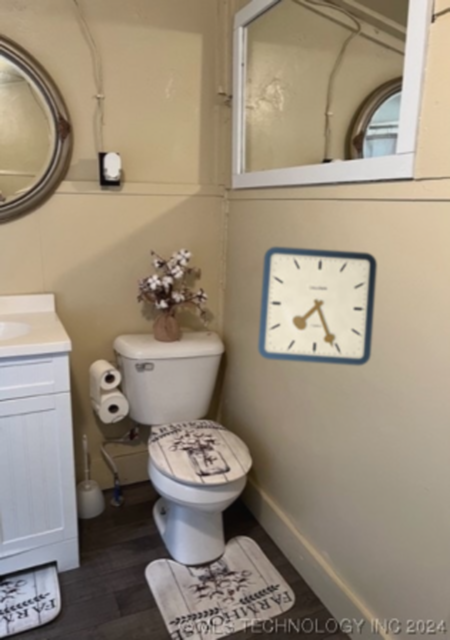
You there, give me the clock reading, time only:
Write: 7:26
